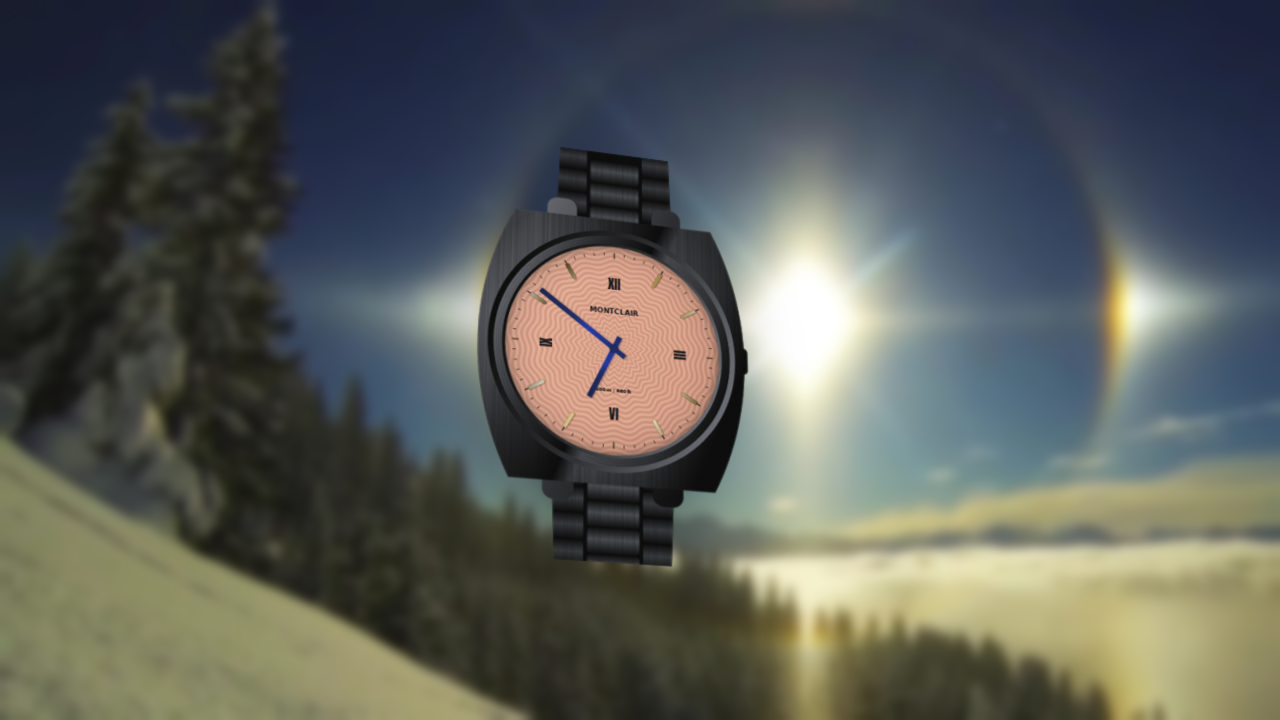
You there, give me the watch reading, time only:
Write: 6:51
